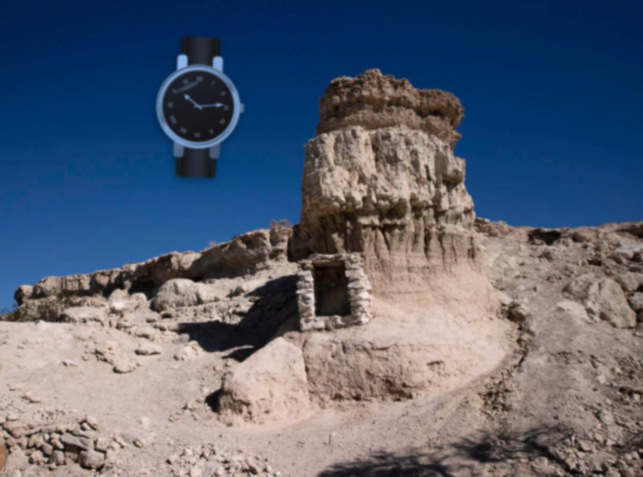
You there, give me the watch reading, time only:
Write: 10:14
